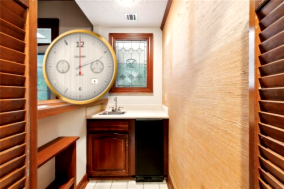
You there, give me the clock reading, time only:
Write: 2:11
